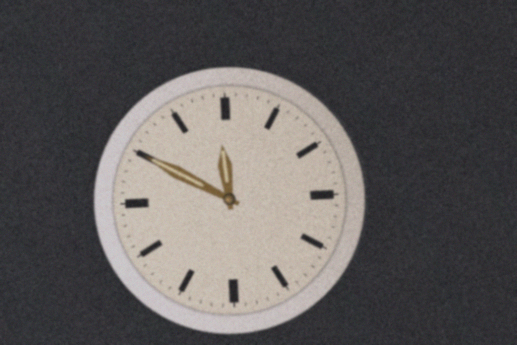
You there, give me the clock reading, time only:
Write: 11:50
